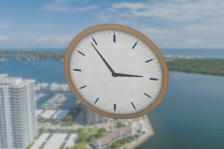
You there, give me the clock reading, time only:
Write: 2:54
